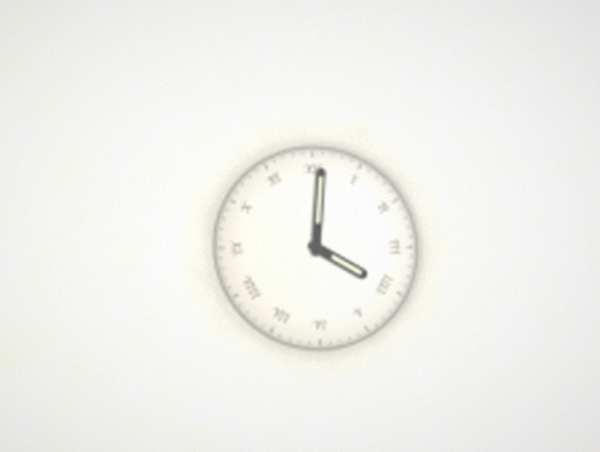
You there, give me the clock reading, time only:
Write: 4:01
